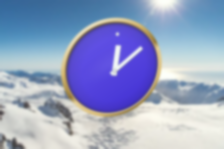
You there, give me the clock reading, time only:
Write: 12:08
